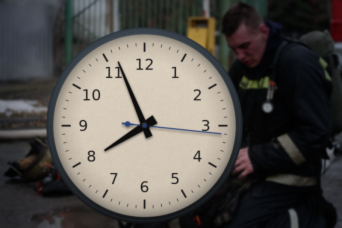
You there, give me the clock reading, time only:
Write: 7:56:16
